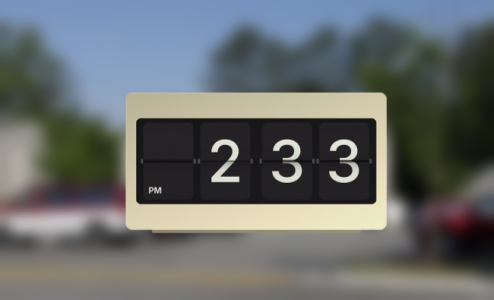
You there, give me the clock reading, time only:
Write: 2:33
